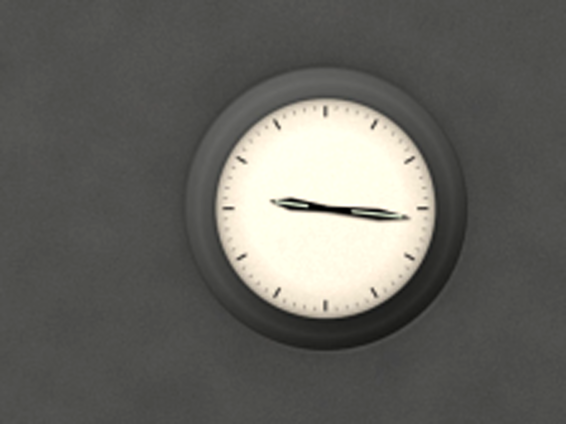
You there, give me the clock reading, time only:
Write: 9:16
